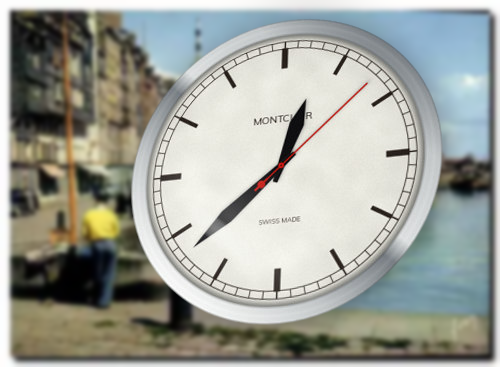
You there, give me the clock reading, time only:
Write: 12:38:08
